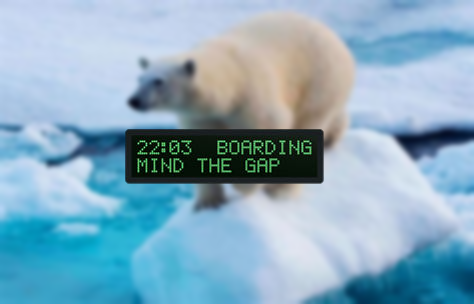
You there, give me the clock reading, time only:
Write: 22:03
